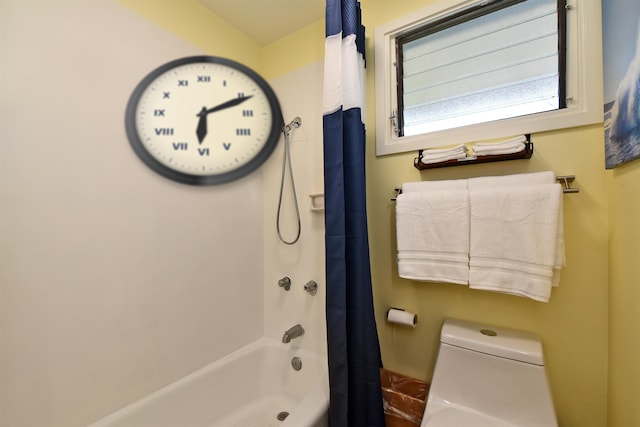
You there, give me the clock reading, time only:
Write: 6:11
